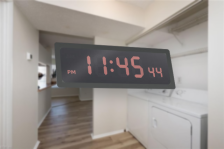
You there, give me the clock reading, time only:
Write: 11:45:44
